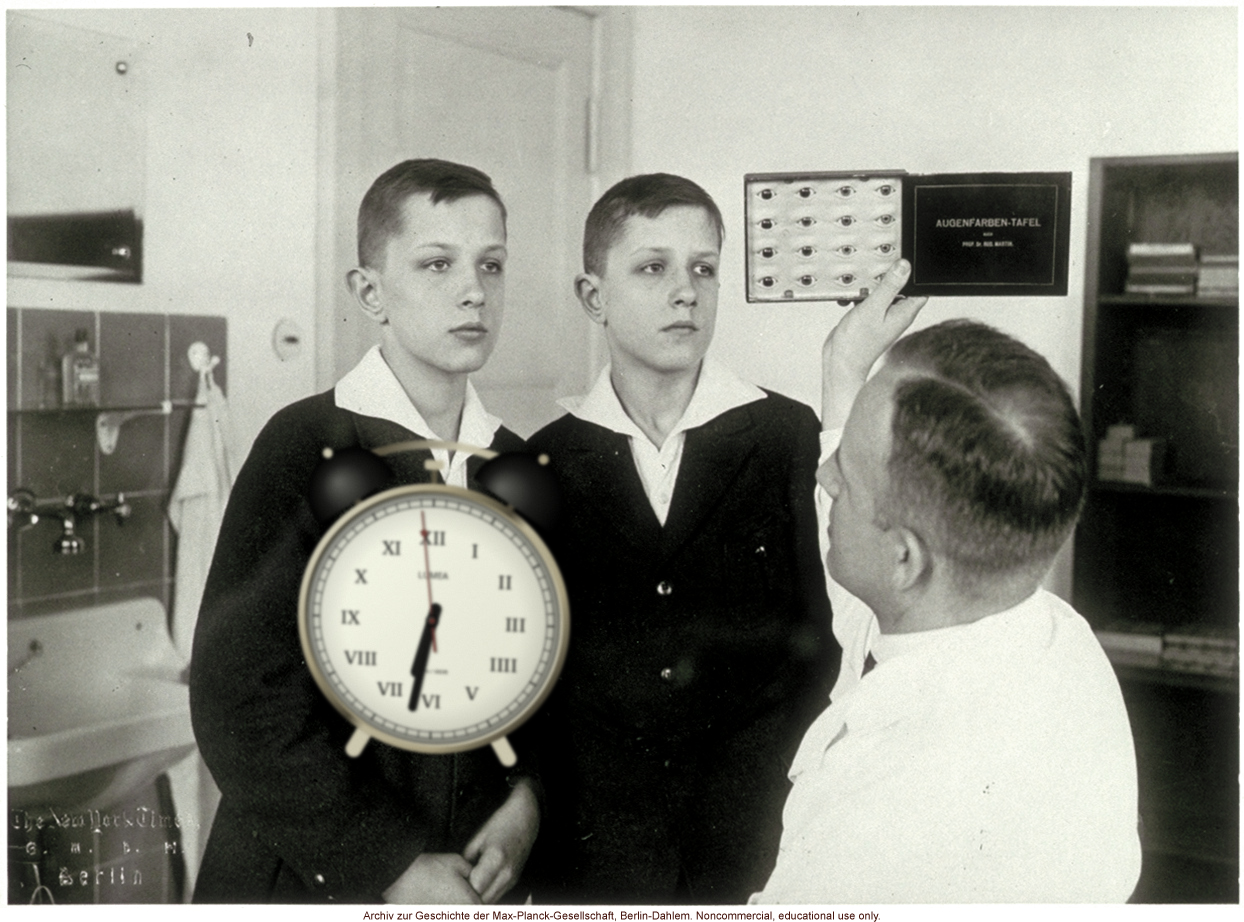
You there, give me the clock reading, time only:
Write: 6:31:59
